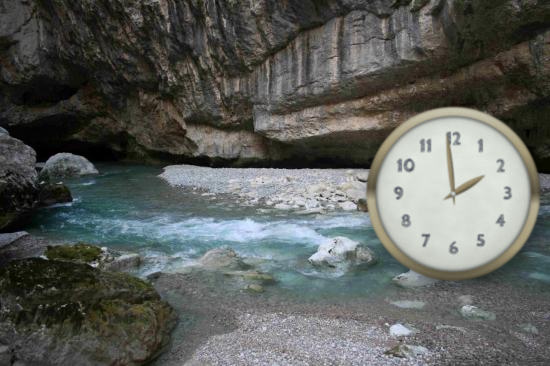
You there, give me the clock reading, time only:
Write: 1:59
